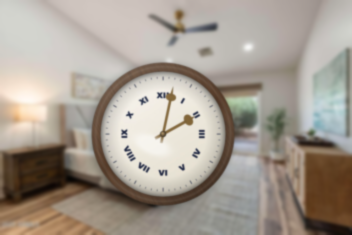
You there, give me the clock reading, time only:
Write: 2:02
